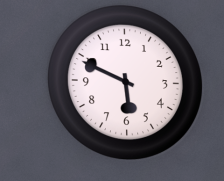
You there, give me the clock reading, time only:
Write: 5:49
